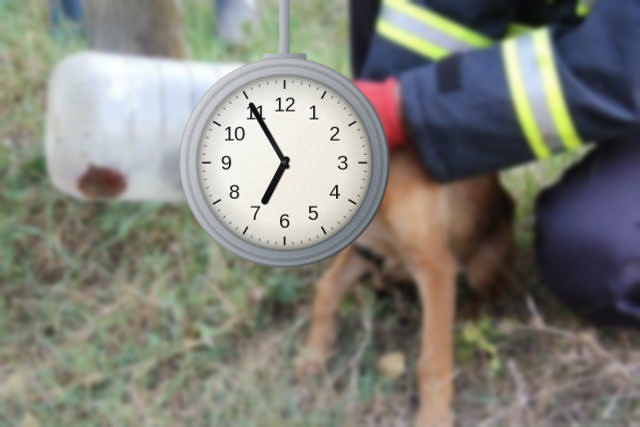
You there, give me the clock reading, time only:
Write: 6:55
